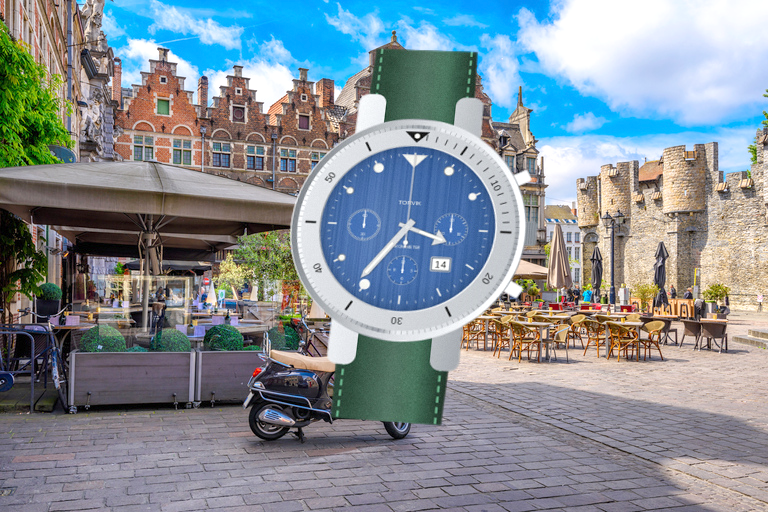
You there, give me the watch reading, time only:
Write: 3:36
